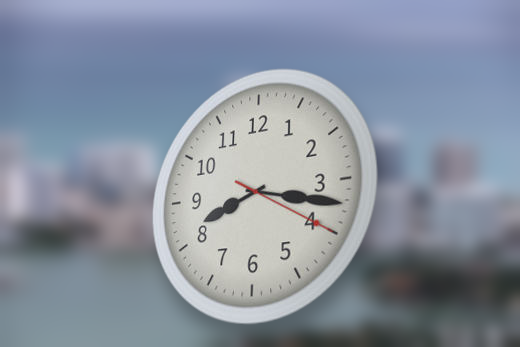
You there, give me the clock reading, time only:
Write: 8:17:20
